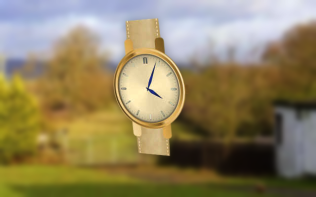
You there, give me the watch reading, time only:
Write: 4:04
